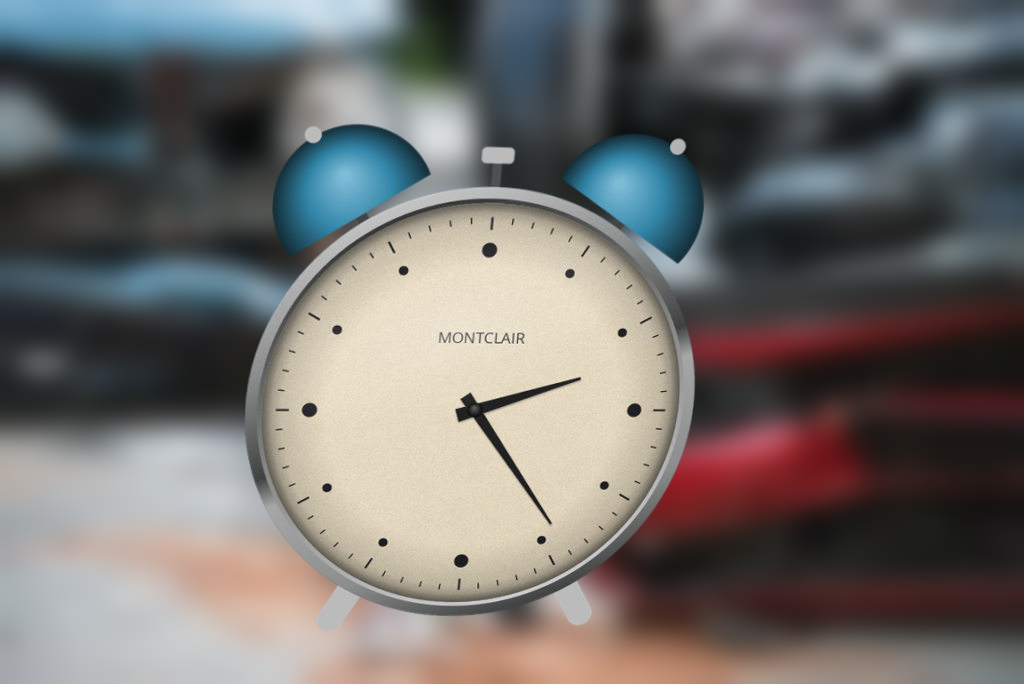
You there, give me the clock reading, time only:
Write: 2:24
